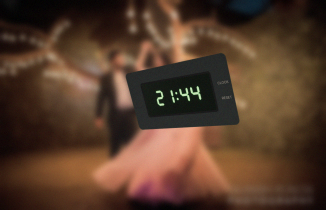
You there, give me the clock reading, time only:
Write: 21:44
